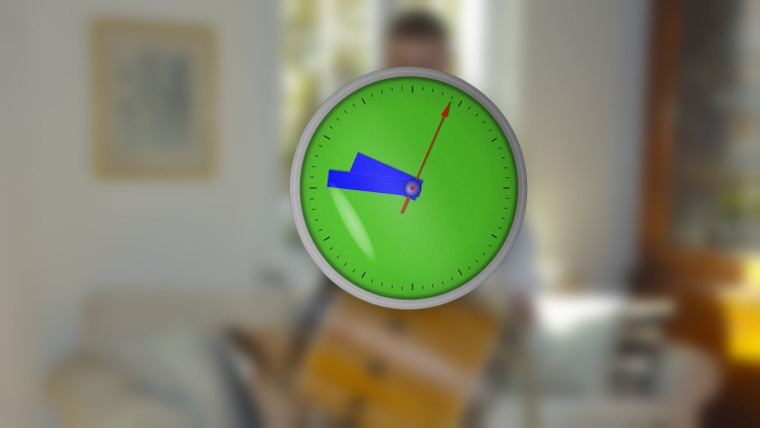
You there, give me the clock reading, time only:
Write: 9:46:04
